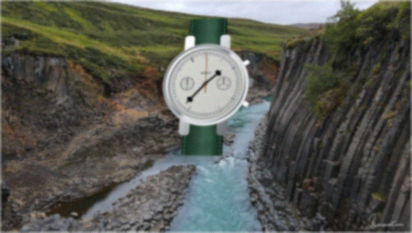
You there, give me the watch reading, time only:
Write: 1:37
